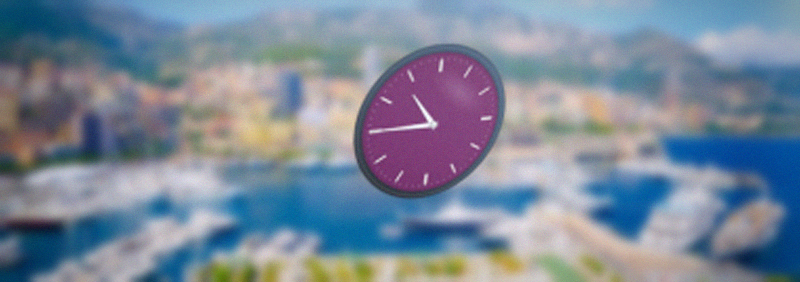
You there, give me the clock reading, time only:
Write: 10:45
